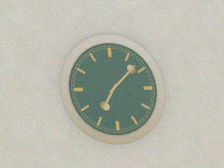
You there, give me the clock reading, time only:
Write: 7:08
